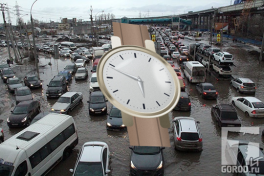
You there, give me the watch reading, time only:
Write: 5:49
